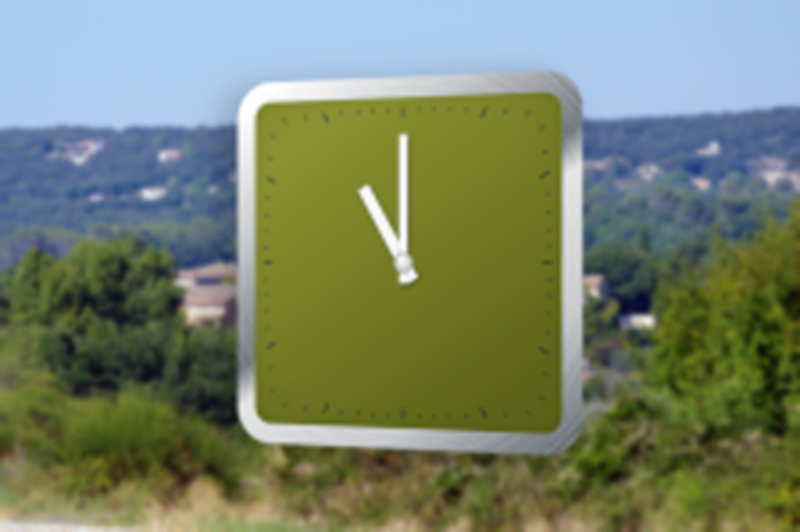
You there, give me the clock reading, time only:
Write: 11:00
